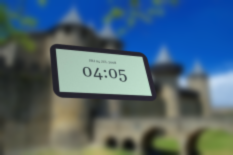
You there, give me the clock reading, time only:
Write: 4:05
